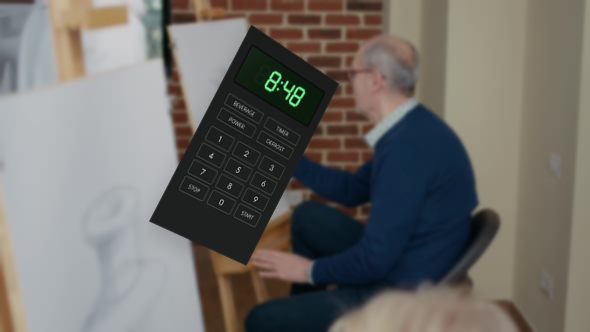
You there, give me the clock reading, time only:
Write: 8:48
